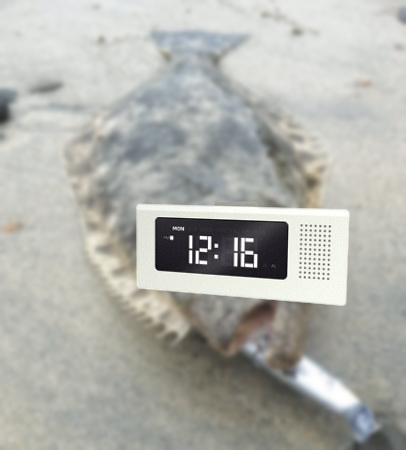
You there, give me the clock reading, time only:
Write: 12:16
